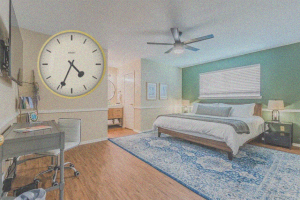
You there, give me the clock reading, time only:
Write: 4:34
